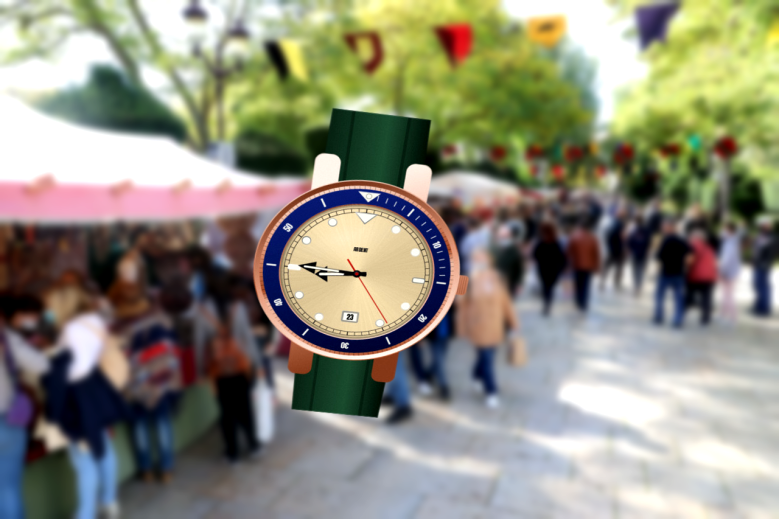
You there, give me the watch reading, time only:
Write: 8:45:24
